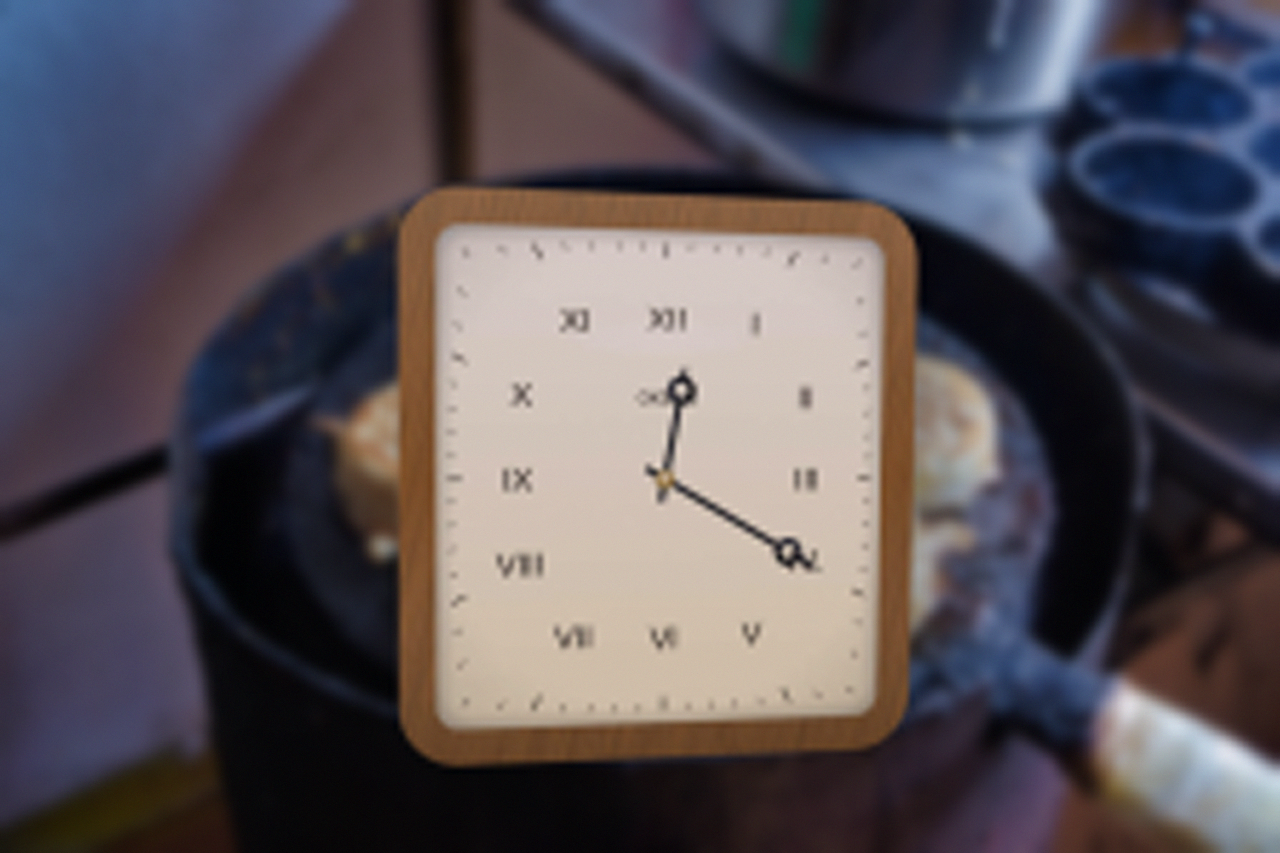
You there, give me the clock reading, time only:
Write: 12:20
